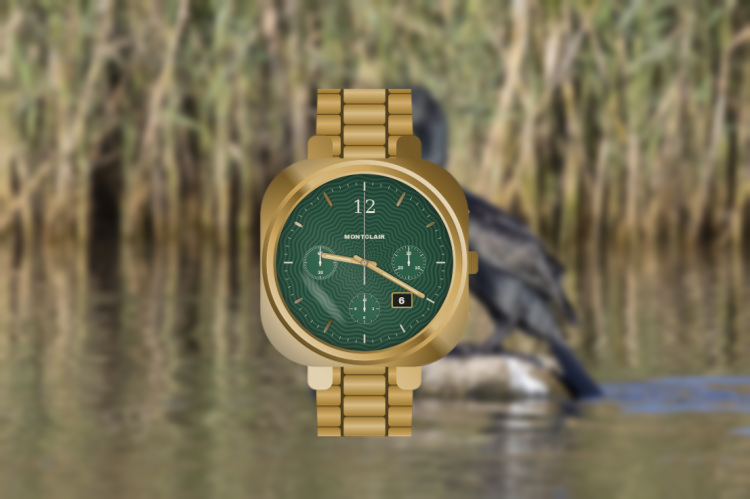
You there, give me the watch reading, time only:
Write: 9:20
